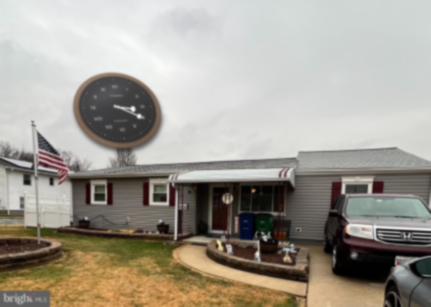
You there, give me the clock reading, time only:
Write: 3:20
